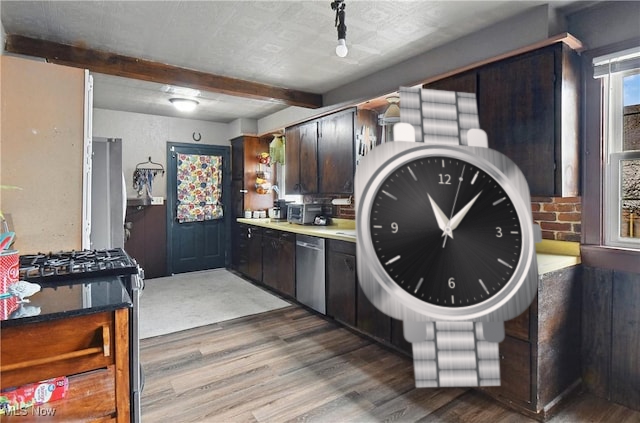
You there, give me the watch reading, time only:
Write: 11:07:03
